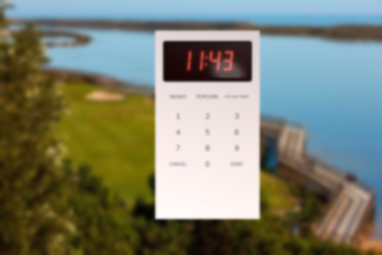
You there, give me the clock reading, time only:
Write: 11:43
